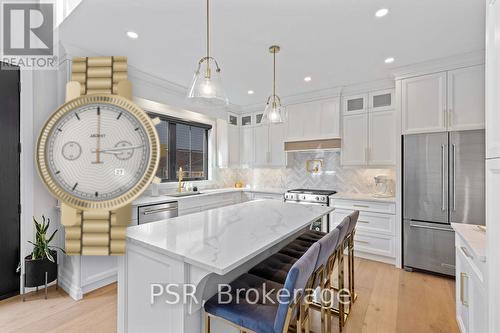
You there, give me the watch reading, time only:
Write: 3:14
